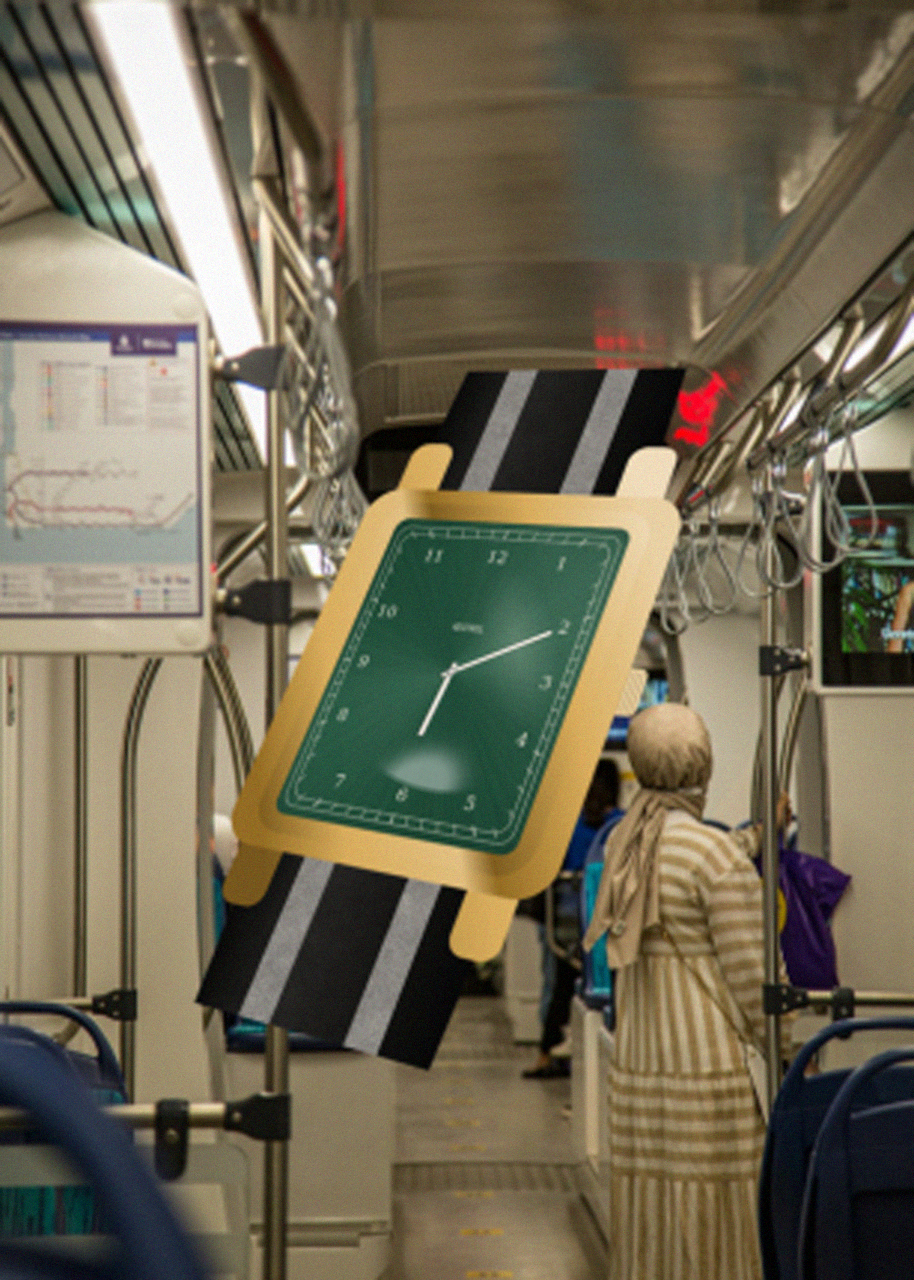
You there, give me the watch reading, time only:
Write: 6:10
